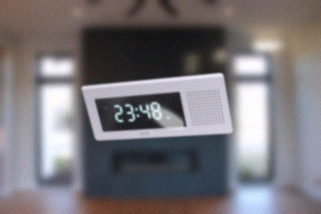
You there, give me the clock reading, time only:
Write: 23:48
